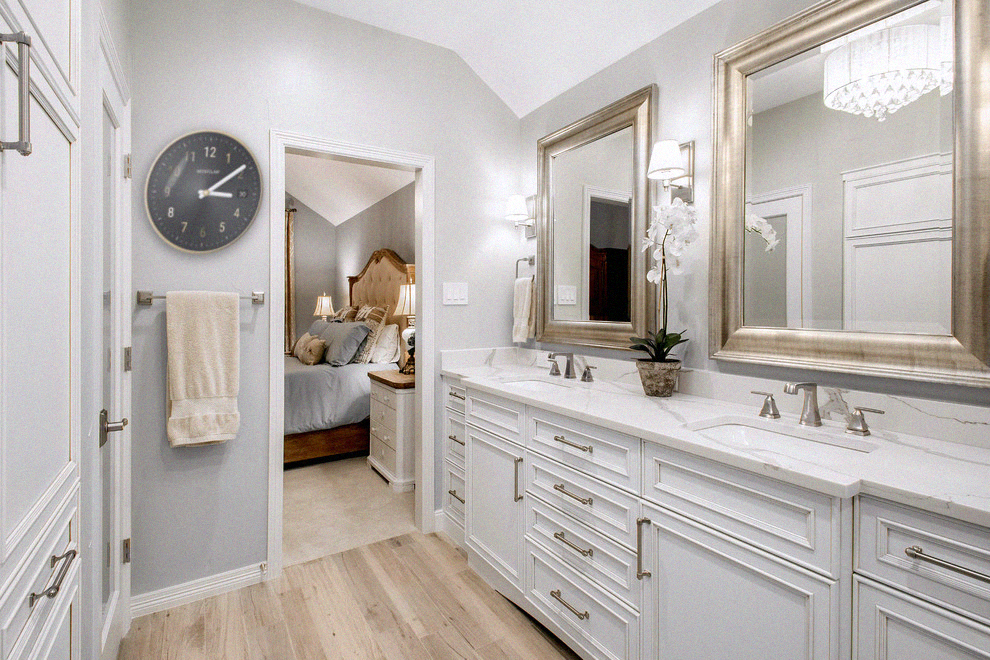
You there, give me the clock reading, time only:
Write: 3:09
